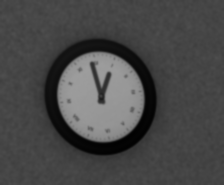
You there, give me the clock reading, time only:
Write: 12:59
